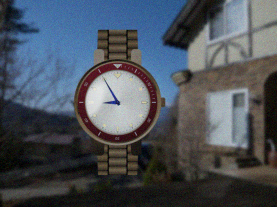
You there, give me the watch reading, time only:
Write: 8:55
